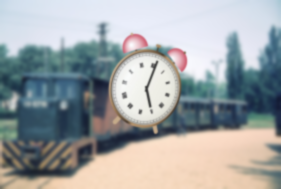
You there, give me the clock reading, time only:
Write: 5:01
